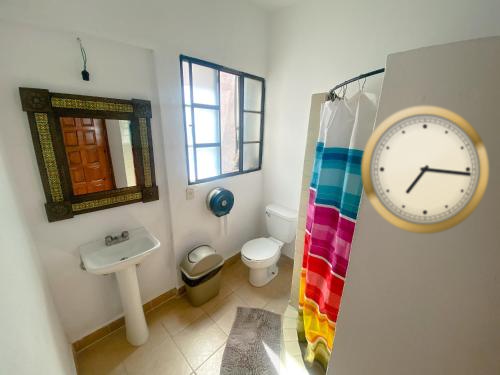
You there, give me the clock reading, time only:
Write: 7:16
